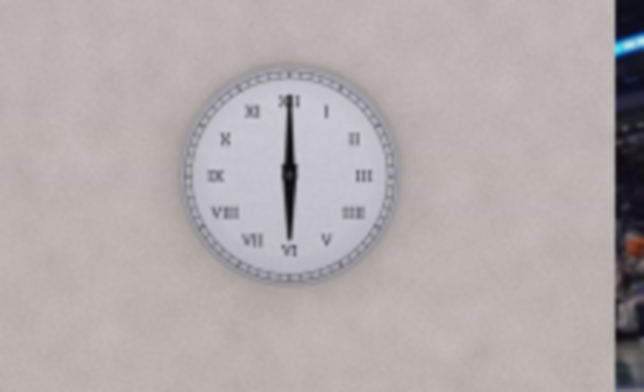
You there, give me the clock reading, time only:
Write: 6:00
